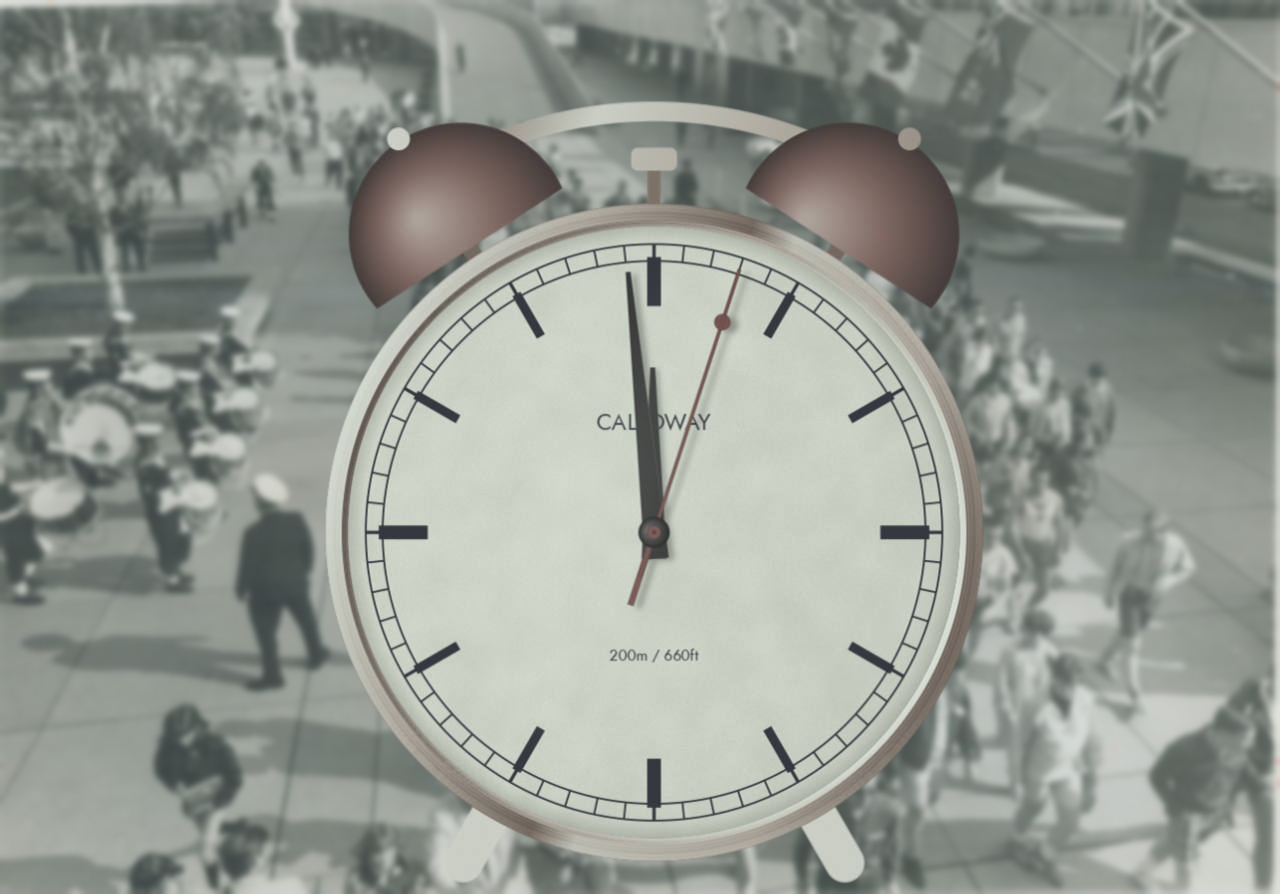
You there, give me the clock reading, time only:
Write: 11:59:03
